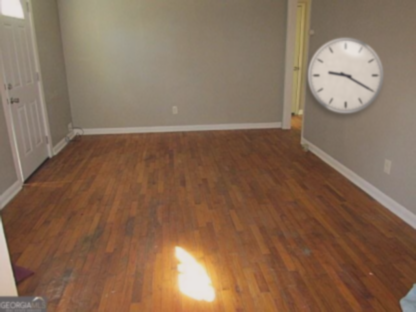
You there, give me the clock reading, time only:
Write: 9:20
